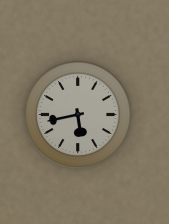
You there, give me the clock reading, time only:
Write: 5:43
